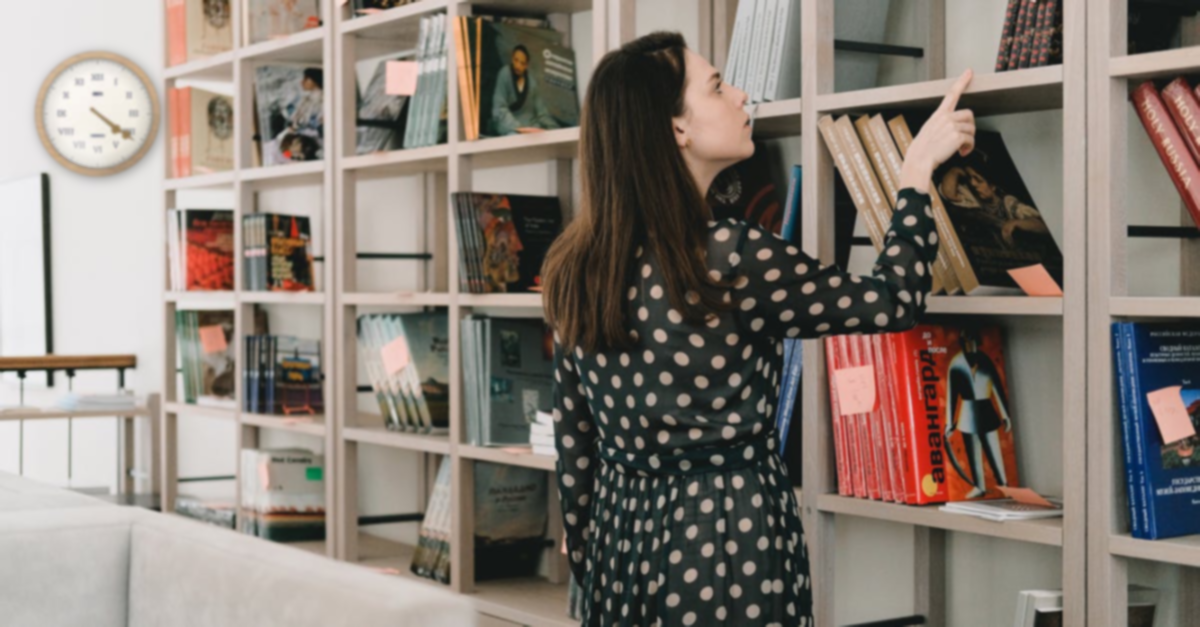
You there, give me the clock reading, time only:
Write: 4:21
